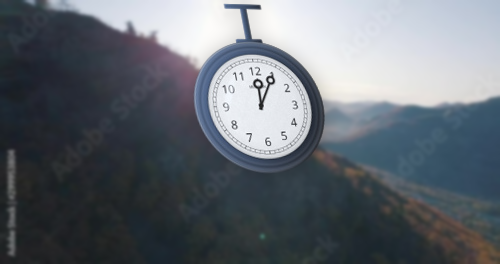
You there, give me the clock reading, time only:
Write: 12:05
